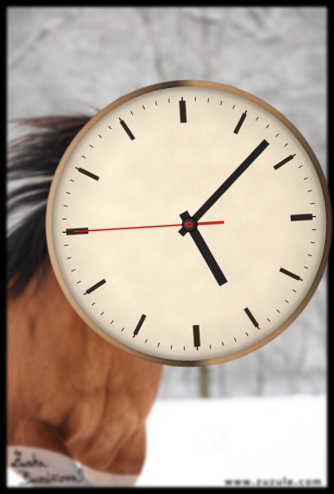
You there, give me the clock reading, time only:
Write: 5:07:45
